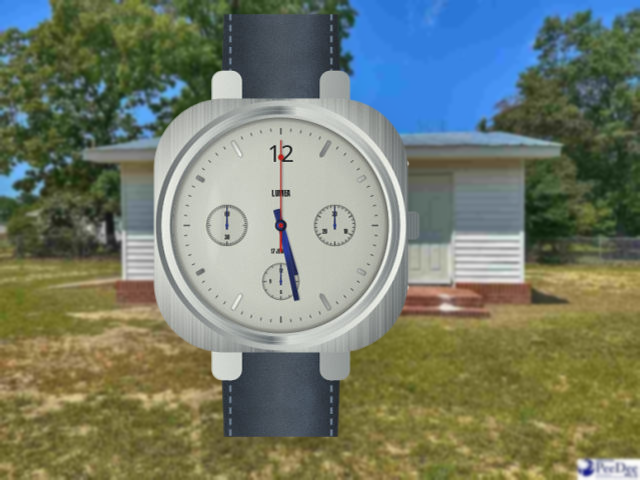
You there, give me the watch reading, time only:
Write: 5:28
